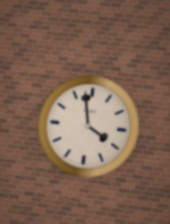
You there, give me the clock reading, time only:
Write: 3:58
